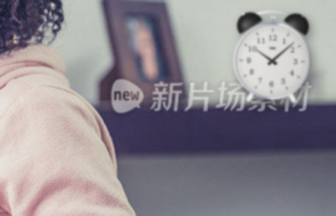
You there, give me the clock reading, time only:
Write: 10:08
